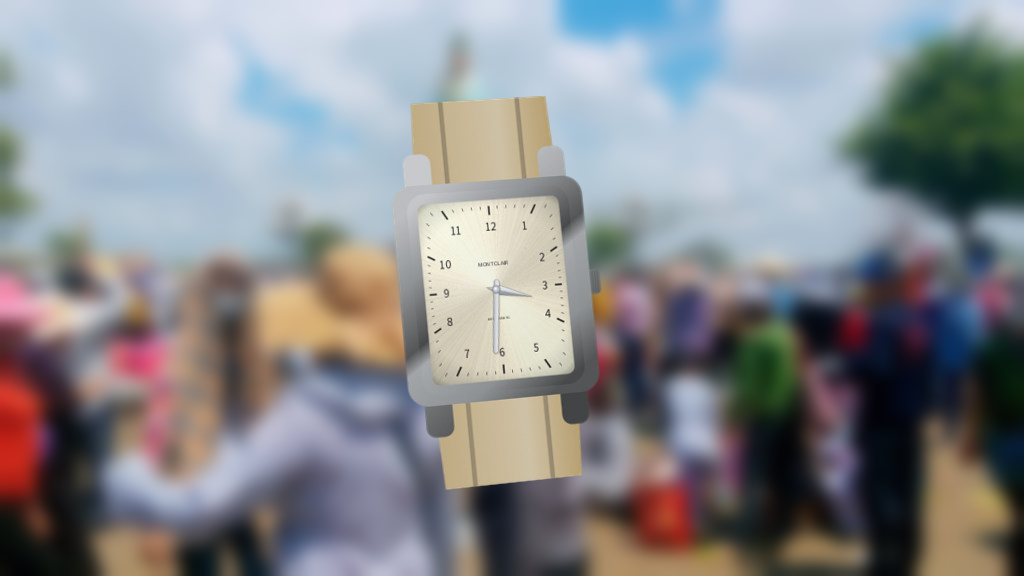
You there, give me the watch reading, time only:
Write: 3:31
